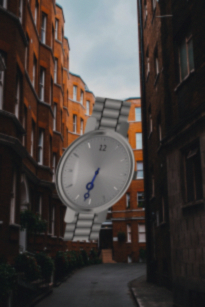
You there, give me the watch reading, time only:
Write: 6:32
